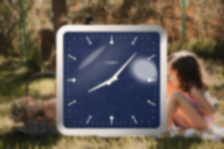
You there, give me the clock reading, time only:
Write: 8:07
